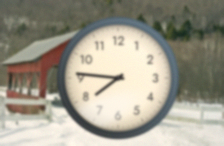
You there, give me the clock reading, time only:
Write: 7:46
